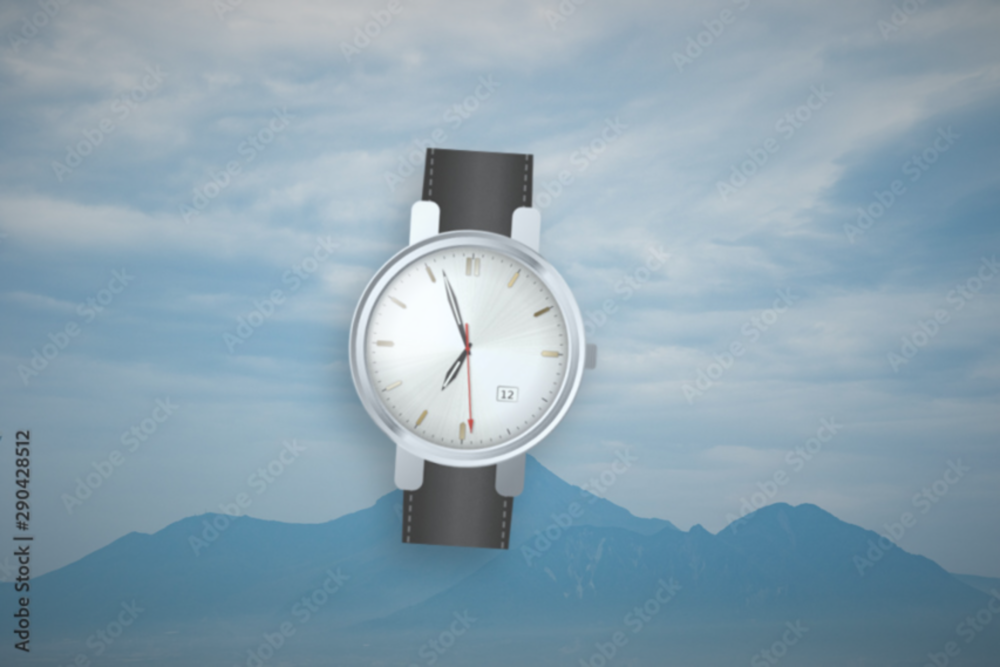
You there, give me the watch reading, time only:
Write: 6:56:29
